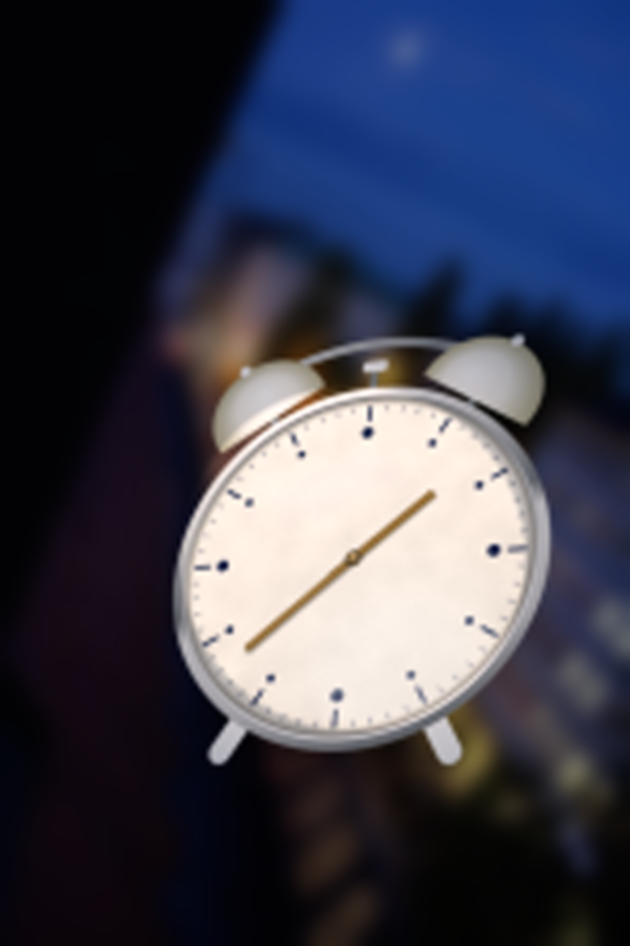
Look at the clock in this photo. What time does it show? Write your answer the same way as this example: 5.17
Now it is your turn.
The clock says 1.38
